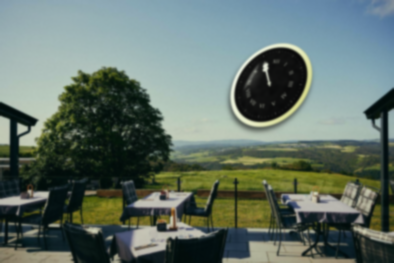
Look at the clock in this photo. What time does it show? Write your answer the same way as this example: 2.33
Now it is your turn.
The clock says 10.55
